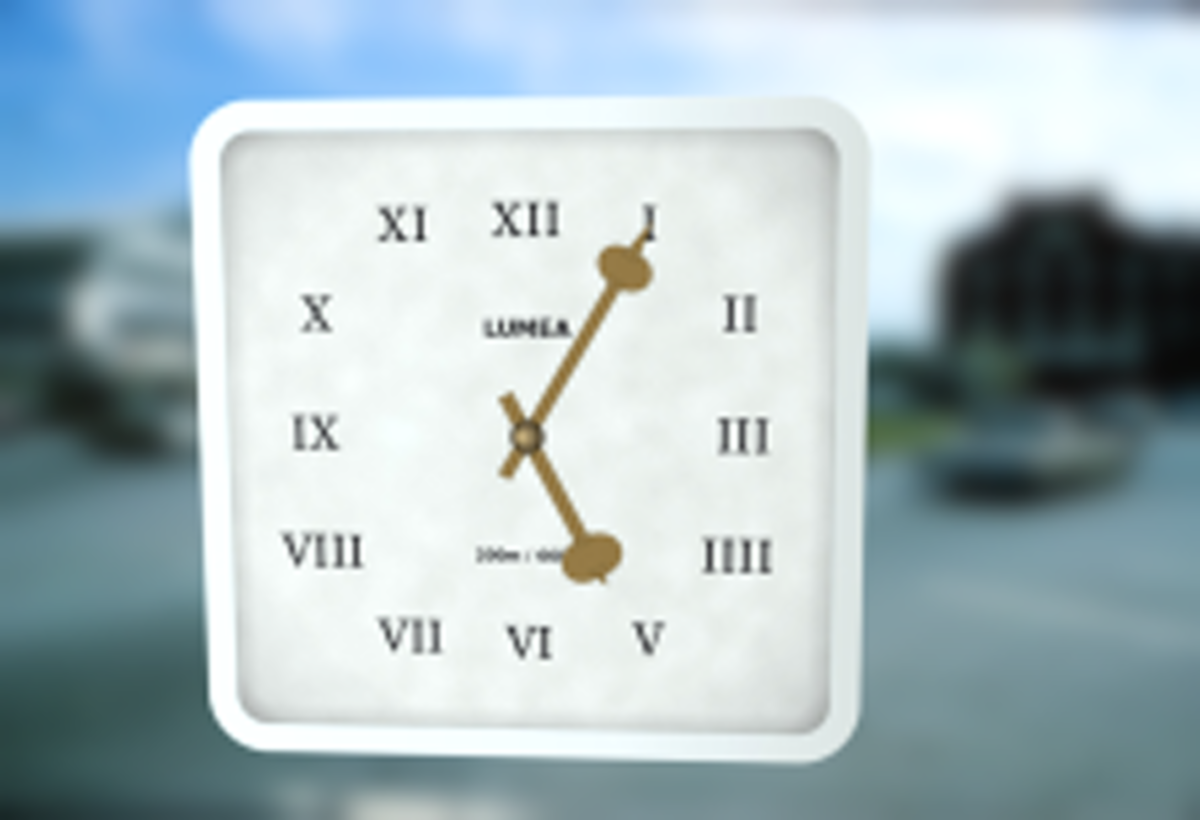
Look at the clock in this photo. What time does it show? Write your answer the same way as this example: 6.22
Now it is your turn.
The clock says 5.05
